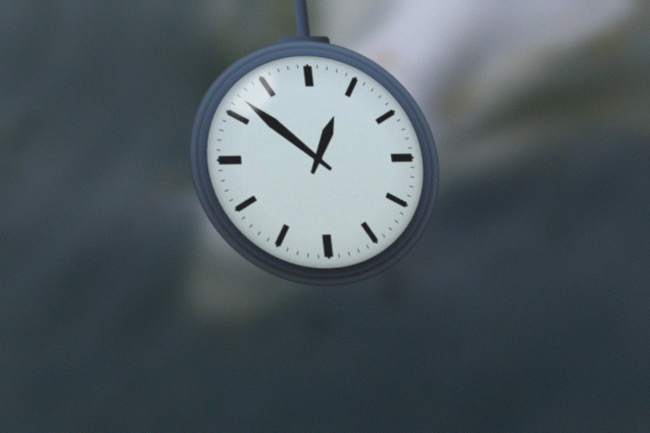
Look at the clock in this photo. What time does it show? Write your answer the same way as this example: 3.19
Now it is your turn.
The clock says 12.52
